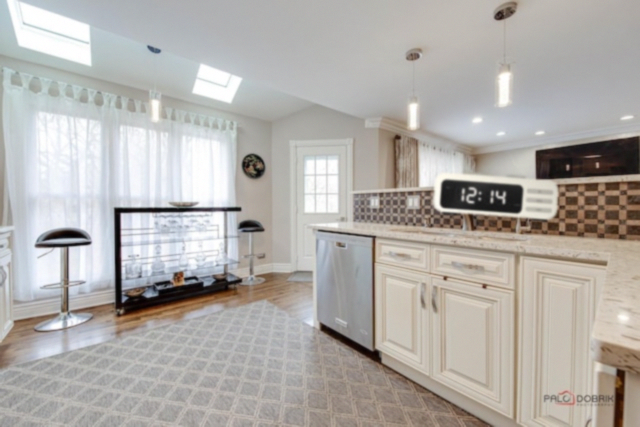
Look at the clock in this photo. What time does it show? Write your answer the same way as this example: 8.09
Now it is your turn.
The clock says 12.14
